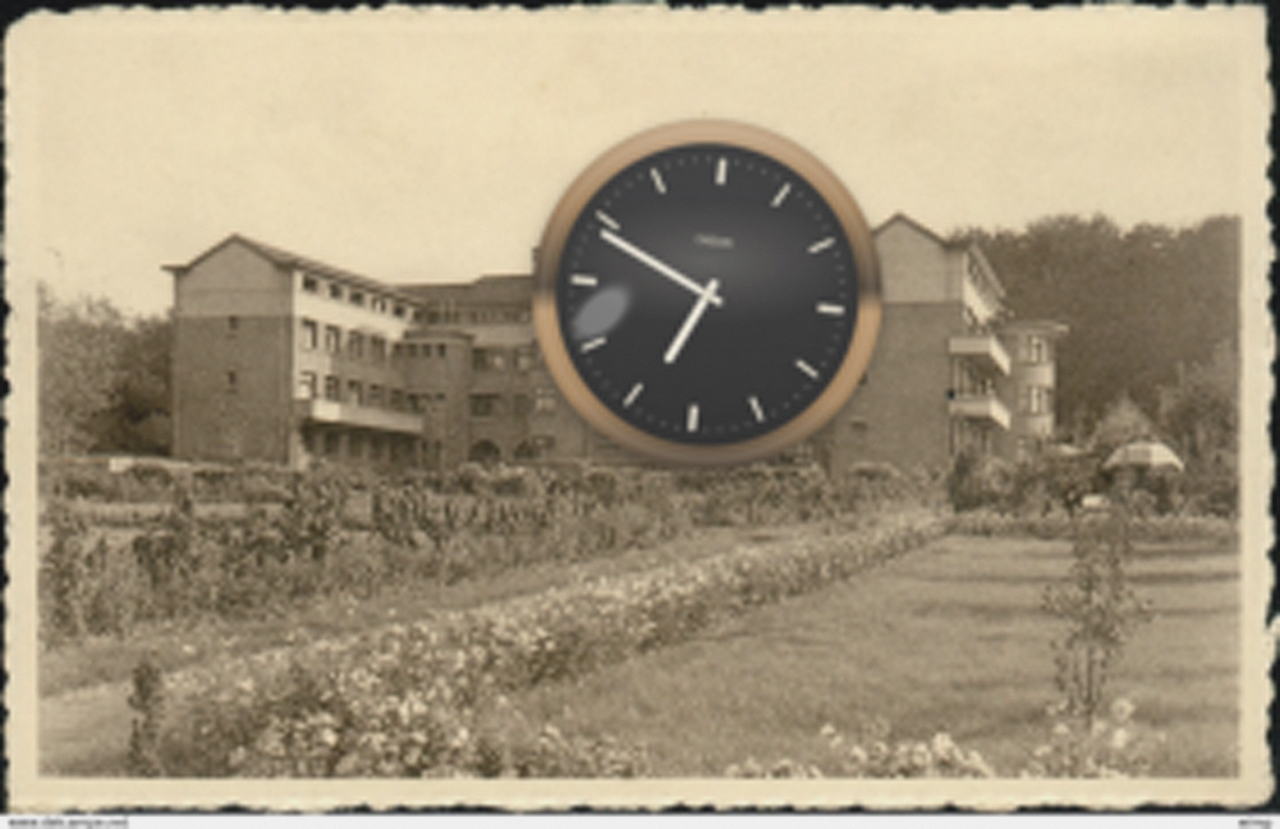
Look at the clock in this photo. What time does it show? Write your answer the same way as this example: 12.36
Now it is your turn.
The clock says 6.49
